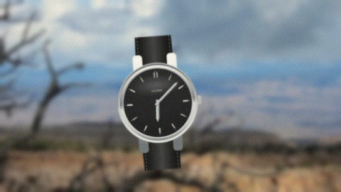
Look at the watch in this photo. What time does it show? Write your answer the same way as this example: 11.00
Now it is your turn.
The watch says 6.08
